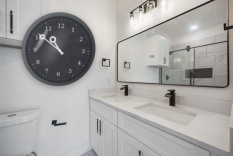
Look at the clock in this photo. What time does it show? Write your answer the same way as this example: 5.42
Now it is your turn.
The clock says 10.51
